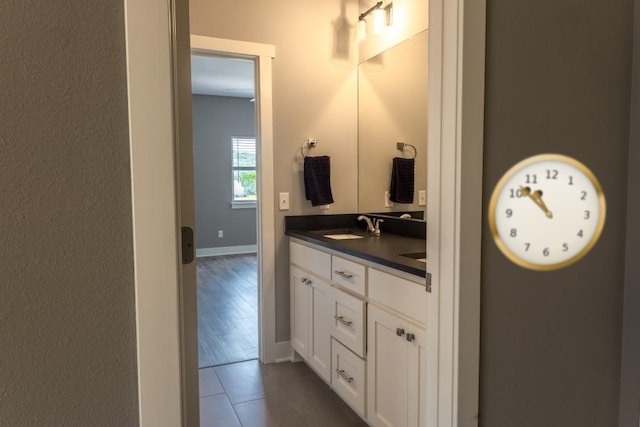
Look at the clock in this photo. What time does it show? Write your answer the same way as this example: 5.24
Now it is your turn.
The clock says 10.52
